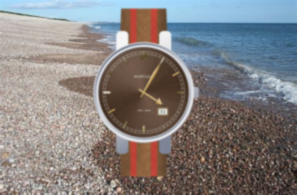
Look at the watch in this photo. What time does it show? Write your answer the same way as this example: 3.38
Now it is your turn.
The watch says 4.05
